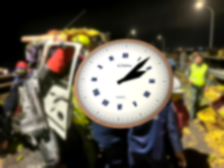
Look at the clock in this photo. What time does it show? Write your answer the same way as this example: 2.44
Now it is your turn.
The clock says 2.07
